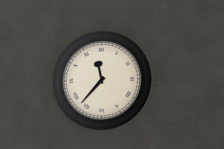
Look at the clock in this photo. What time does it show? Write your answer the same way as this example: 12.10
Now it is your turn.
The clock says 11.37
